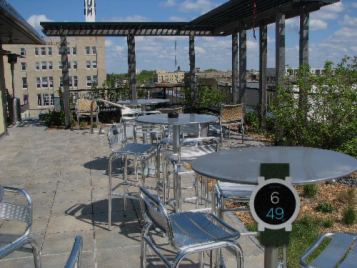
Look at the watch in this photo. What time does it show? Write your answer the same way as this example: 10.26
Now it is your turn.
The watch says 6.49
